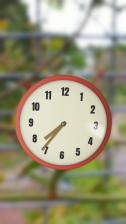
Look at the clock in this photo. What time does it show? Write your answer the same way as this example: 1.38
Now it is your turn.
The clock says 7.36
